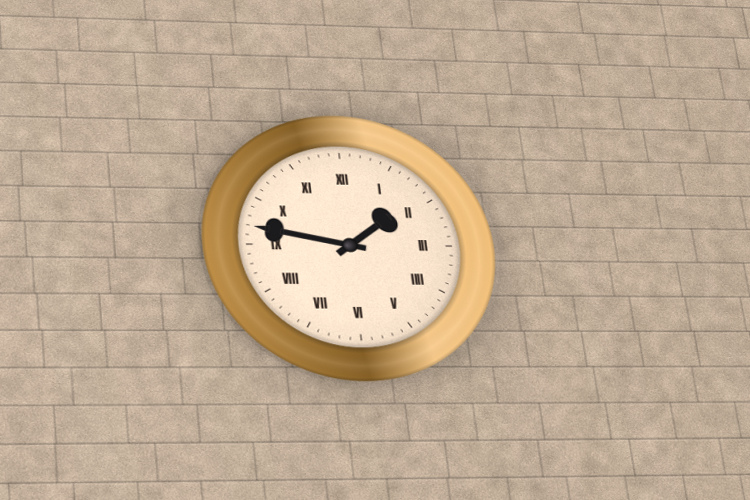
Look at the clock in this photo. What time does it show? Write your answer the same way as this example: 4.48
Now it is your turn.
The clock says 1.47
